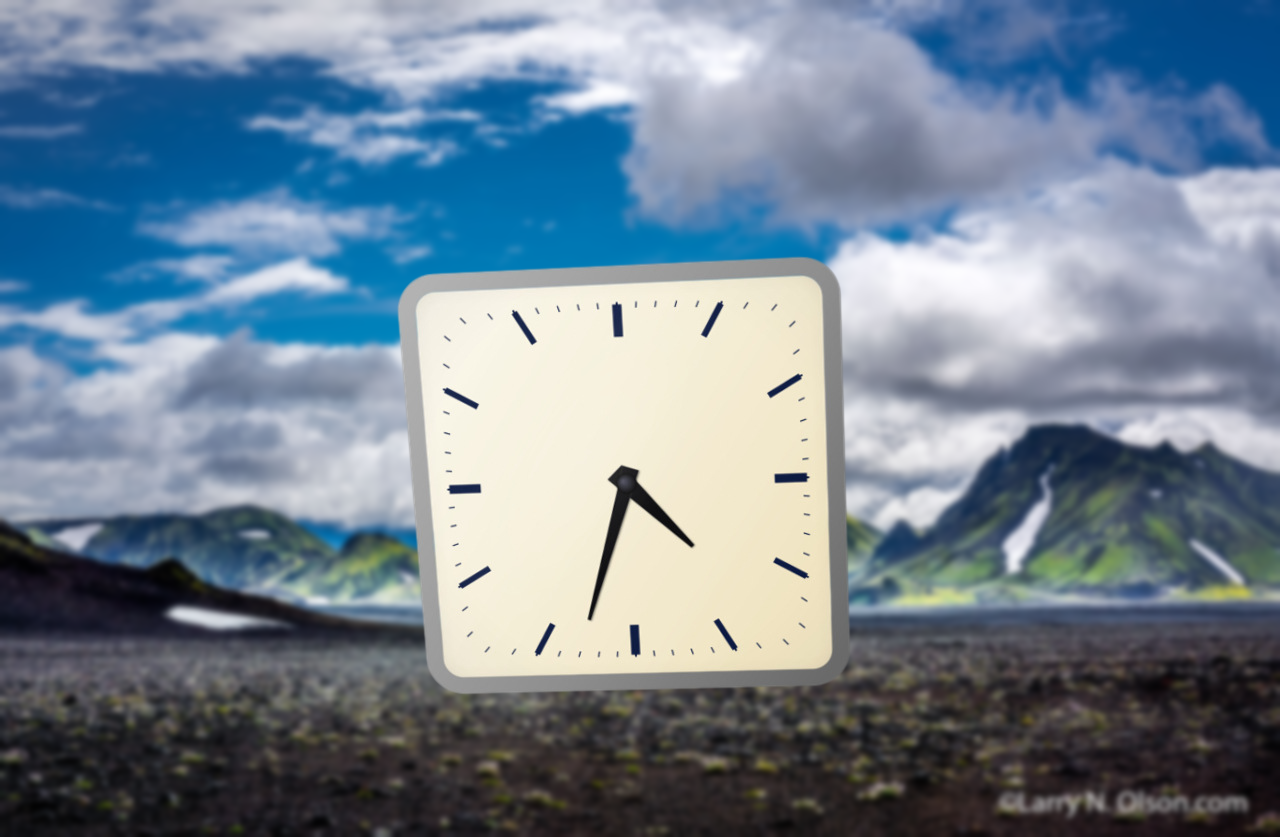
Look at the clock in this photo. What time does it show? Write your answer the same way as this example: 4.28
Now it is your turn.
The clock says 4.33
